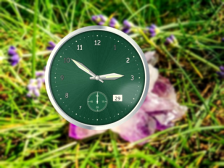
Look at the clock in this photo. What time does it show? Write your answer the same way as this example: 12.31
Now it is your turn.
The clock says 2.51
